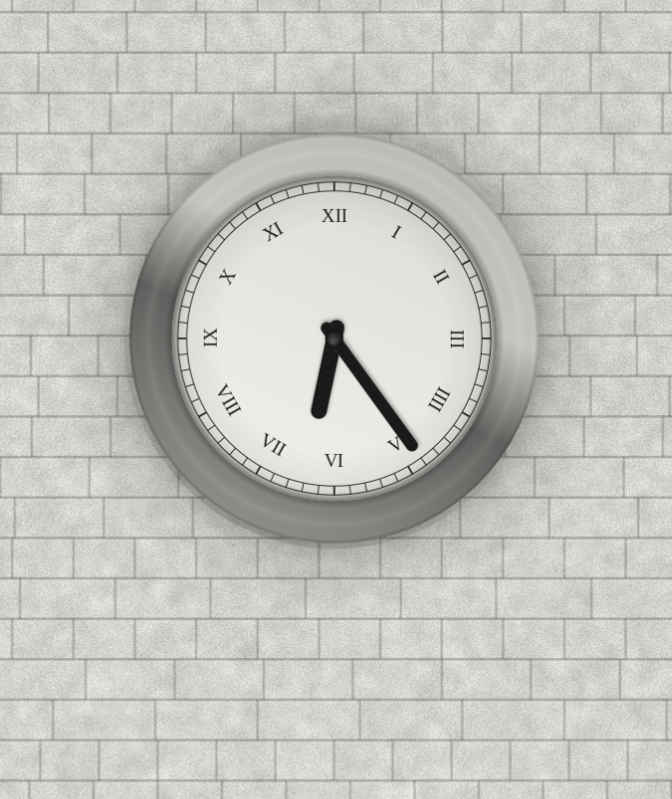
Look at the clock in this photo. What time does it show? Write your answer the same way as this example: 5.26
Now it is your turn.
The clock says 6.24
